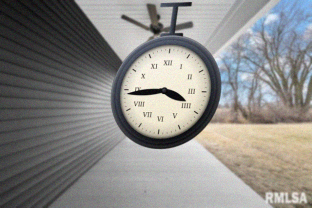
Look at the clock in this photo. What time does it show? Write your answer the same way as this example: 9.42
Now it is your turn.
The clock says 3.44
